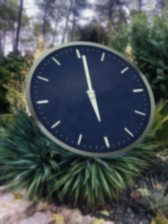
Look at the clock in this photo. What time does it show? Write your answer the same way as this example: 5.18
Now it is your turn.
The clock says 6.01
